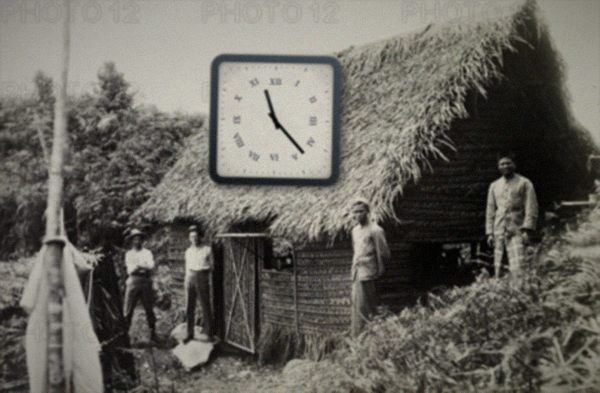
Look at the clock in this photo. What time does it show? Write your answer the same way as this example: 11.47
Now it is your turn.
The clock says 11.23
